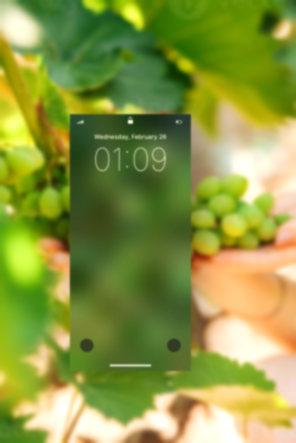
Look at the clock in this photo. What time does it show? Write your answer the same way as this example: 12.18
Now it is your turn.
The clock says 1.09
